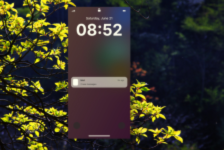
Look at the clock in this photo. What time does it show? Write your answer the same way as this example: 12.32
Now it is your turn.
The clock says 8.52
